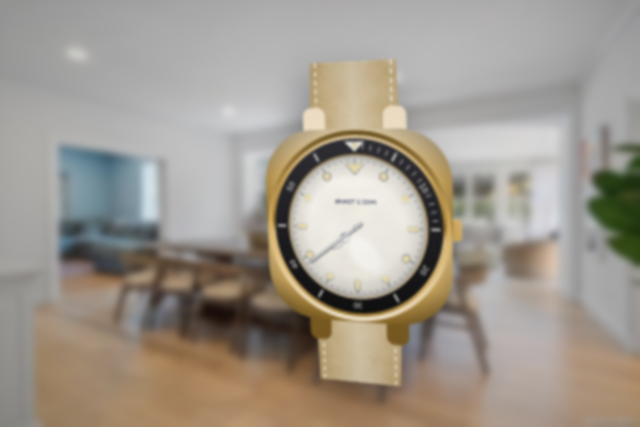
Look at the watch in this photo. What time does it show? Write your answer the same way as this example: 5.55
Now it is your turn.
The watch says 7.39
